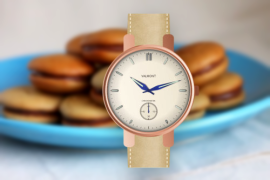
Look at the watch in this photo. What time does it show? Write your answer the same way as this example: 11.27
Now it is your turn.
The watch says 10.12
